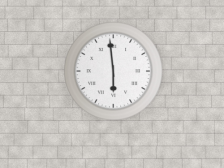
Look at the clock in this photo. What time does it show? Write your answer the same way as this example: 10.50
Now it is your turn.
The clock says 5.59
